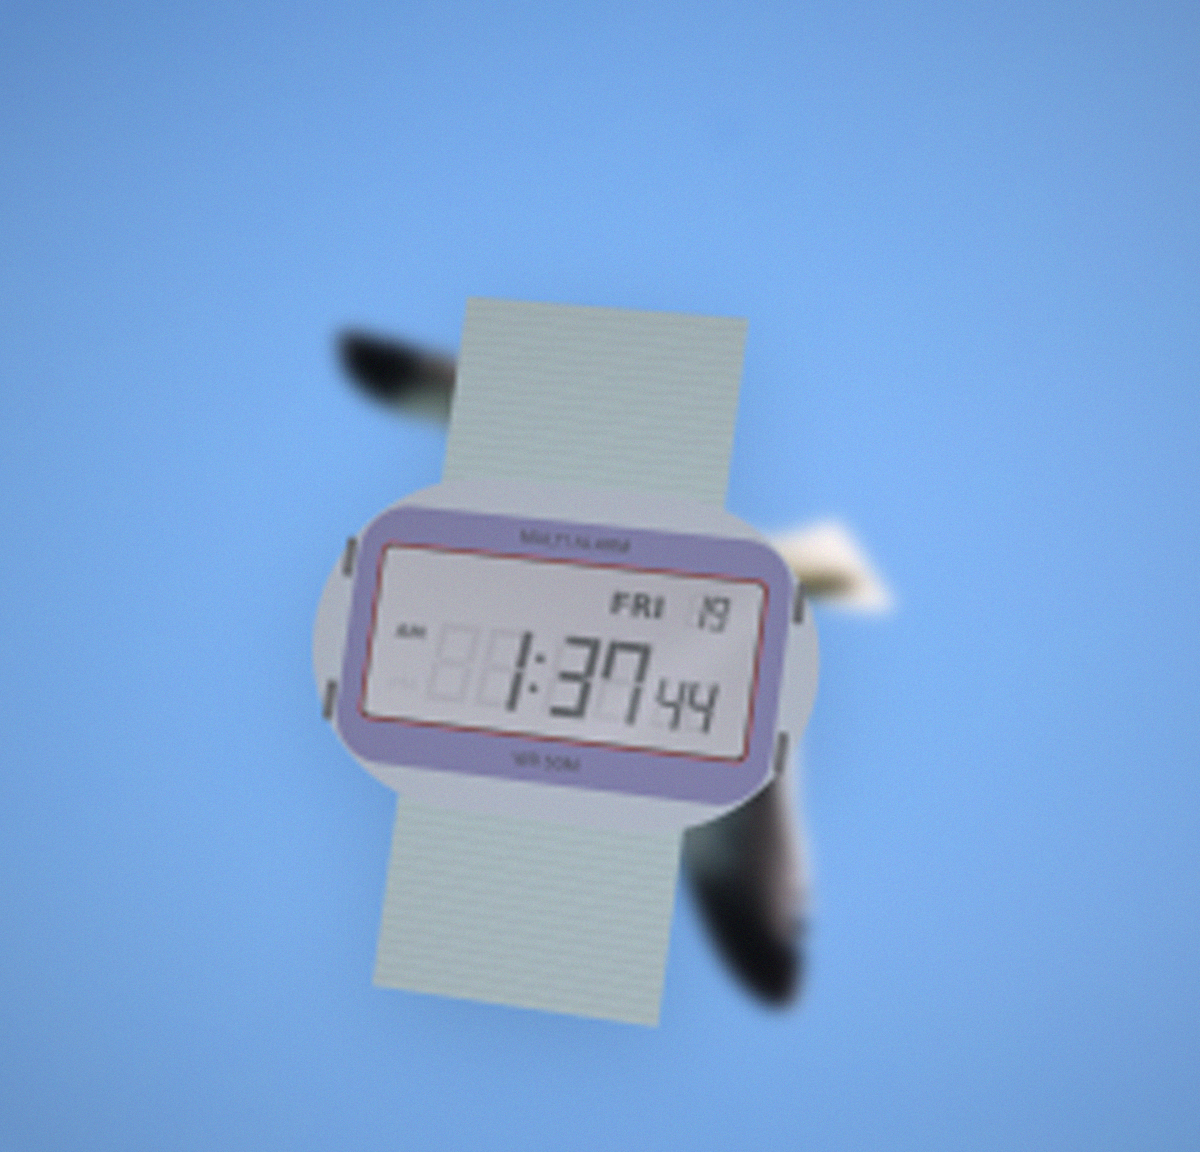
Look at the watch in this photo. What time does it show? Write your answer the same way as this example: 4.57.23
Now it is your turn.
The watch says 1.37.44
